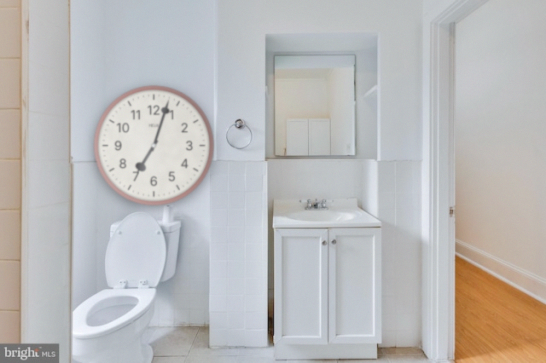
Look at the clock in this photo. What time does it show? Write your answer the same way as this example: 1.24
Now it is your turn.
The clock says 7.03
